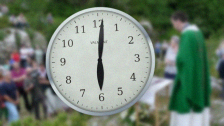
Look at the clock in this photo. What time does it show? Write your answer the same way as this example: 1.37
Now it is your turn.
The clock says 6.01
